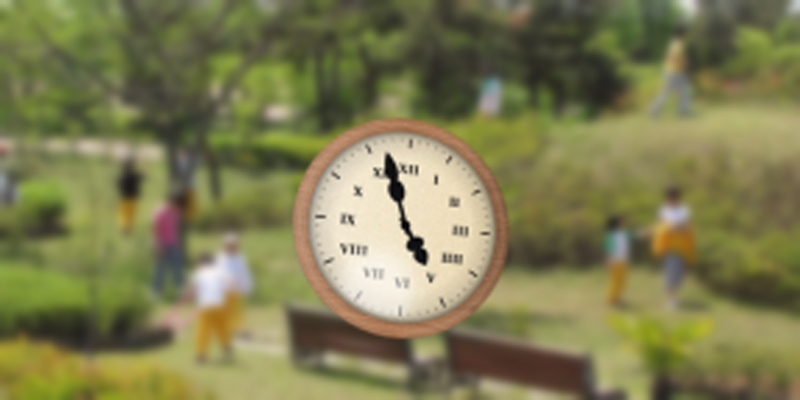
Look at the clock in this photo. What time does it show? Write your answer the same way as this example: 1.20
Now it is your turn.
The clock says 4.57
